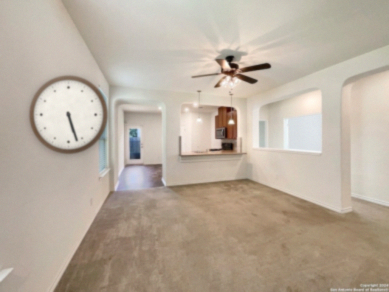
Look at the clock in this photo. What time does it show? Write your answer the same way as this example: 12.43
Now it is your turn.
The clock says 5.27
